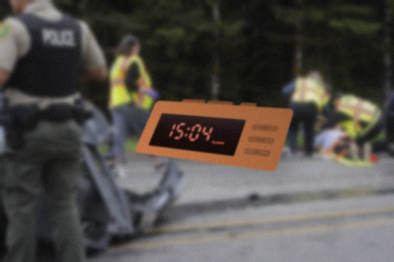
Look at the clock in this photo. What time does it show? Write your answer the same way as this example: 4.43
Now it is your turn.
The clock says 15.04
